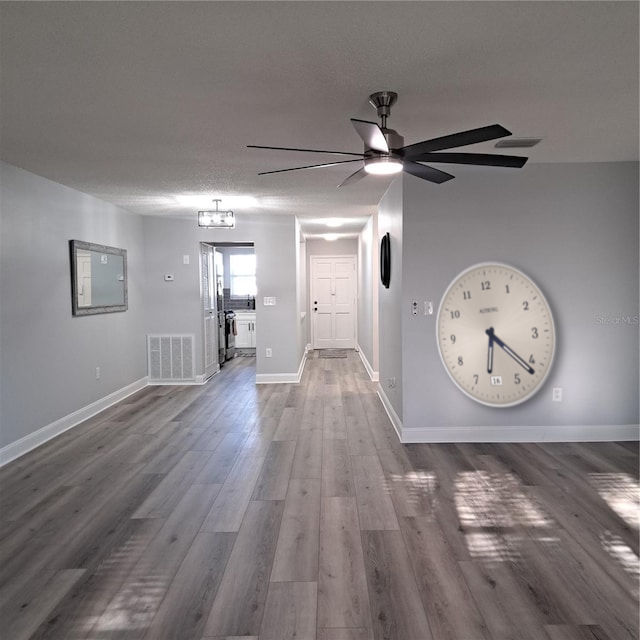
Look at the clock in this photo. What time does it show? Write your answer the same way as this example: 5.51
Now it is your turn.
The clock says 6.22
